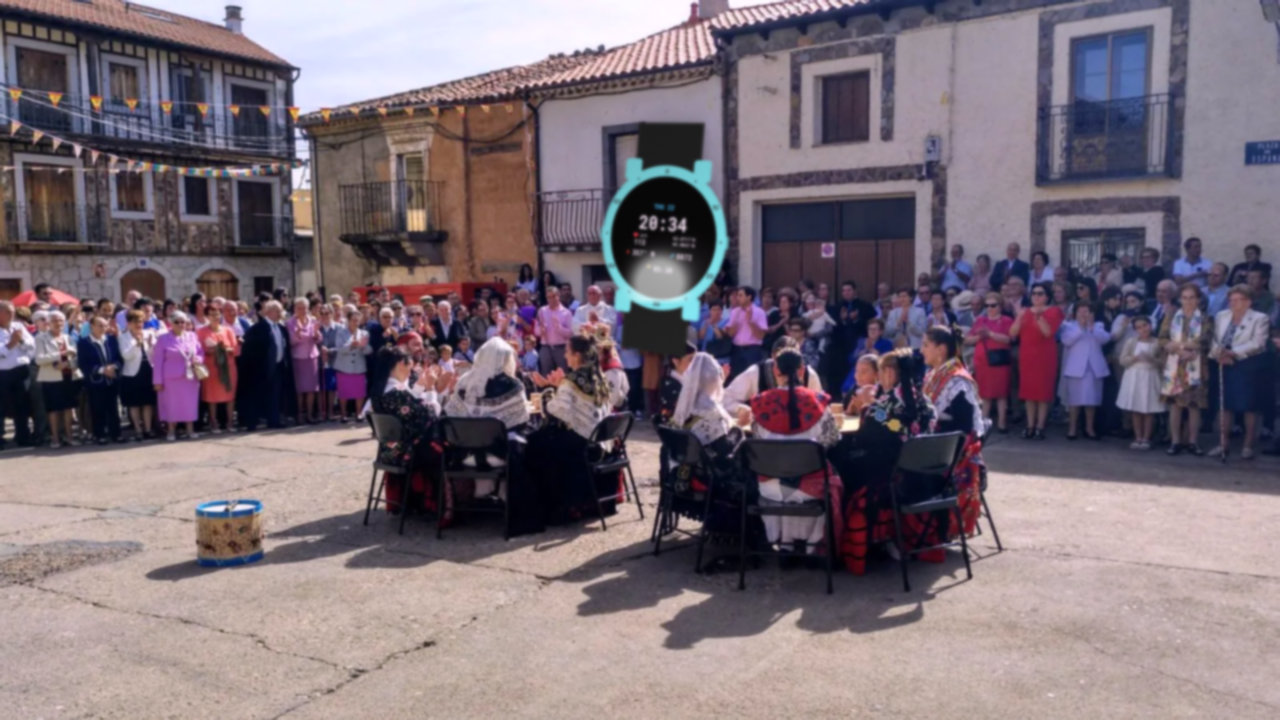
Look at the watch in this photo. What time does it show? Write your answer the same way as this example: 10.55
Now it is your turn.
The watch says 20.34
